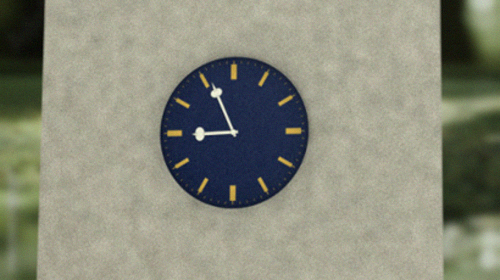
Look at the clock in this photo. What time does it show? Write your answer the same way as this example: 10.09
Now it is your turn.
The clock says 8.56
